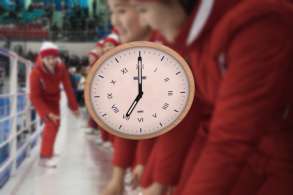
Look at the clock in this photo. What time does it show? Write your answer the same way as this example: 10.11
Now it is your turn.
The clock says 7.00
